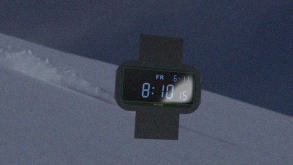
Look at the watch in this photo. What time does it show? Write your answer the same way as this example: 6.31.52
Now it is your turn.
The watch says 8.10.15
